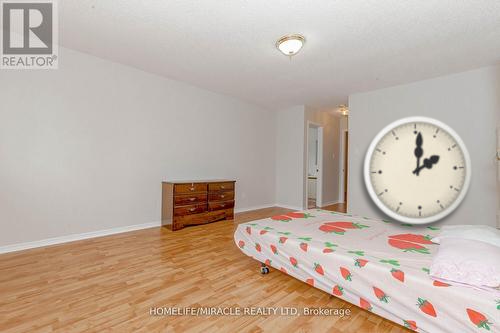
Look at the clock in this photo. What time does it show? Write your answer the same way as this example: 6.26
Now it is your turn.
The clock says 2.01
